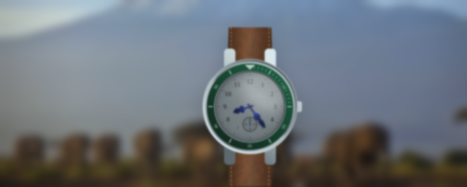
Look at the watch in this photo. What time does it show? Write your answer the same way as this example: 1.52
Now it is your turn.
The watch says 8.24
